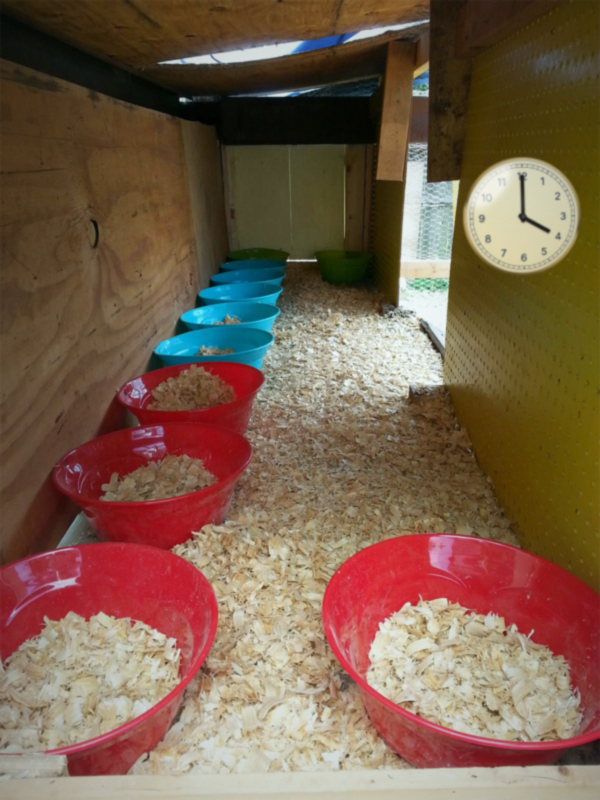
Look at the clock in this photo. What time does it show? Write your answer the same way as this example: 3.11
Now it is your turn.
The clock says 4.00
